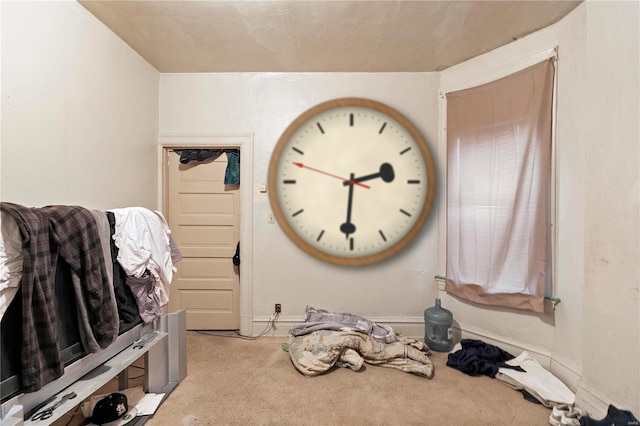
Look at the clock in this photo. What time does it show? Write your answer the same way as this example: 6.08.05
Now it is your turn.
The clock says 2.30.48
